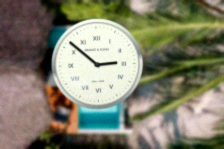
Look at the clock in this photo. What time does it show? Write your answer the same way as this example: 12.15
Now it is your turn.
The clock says 2.52
